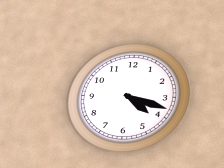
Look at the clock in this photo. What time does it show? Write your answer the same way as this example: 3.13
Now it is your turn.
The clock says 4.18
